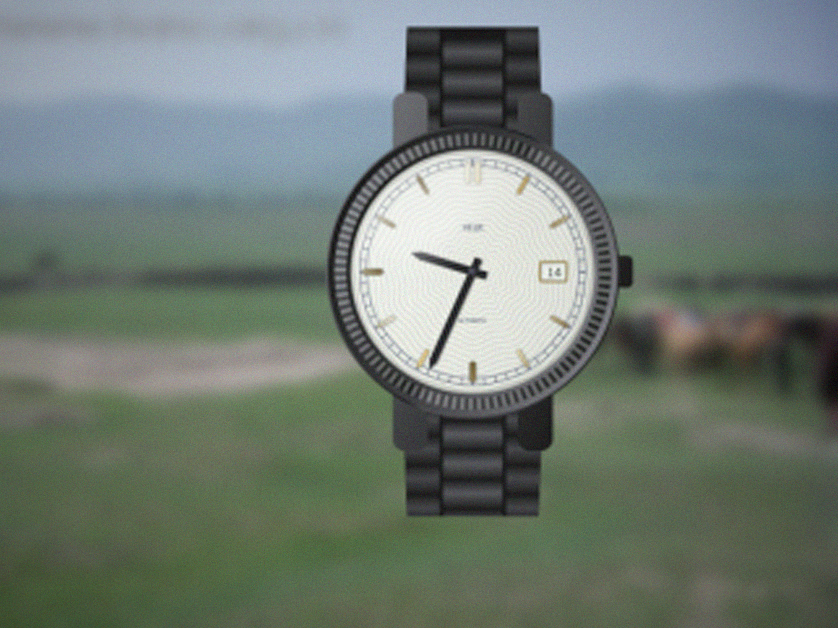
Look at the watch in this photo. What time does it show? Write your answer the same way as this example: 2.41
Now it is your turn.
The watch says 9.34
